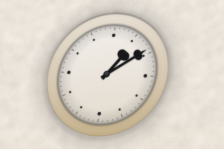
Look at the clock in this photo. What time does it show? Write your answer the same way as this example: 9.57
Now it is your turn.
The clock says 1.09
